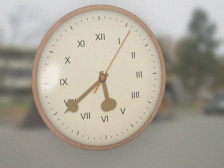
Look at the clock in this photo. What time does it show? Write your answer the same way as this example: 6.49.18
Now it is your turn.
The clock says 5.39.06
